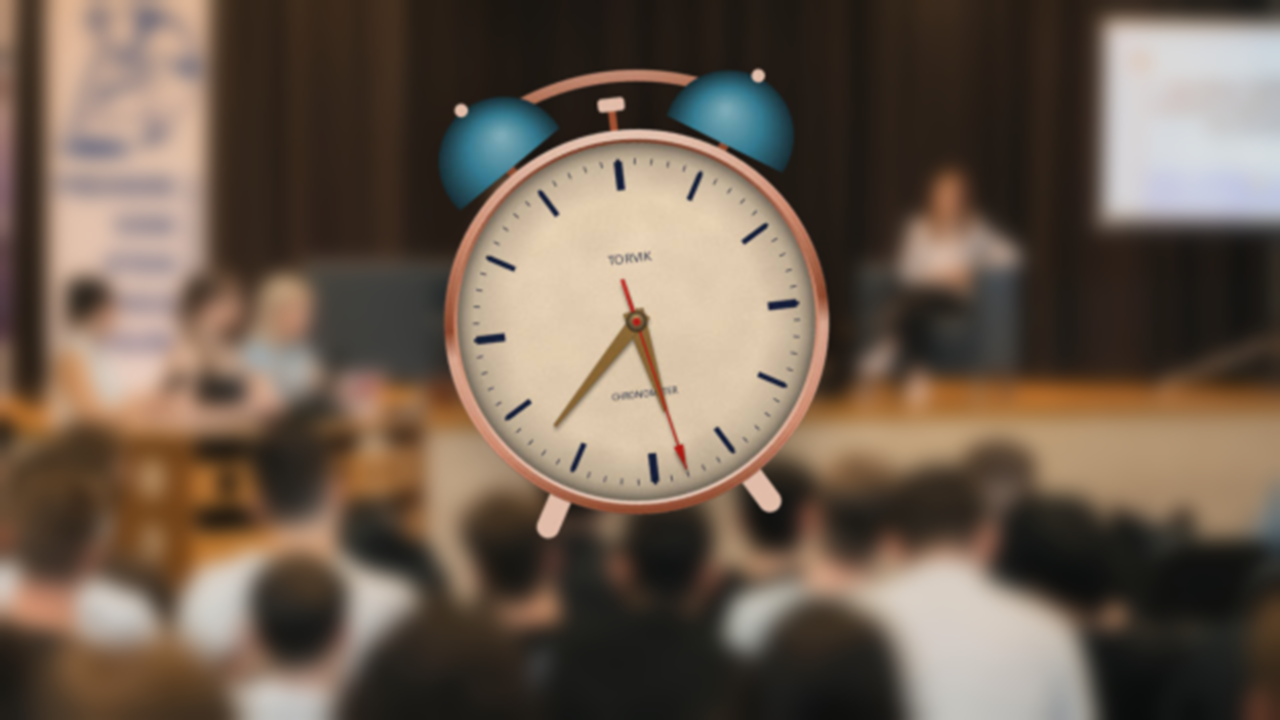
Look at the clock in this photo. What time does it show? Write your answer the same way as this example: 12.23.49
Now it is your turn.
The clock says 5.37.28
